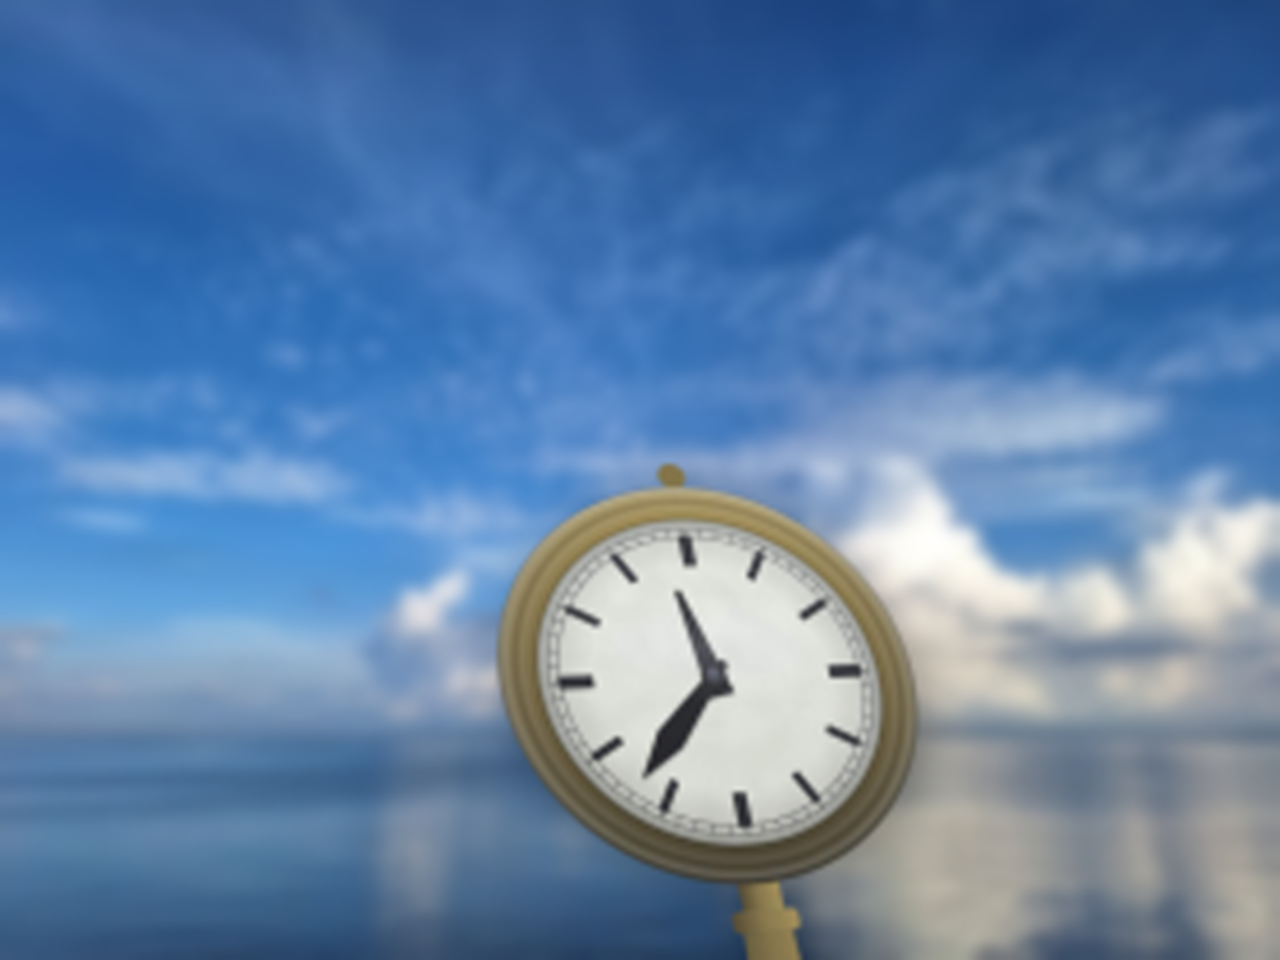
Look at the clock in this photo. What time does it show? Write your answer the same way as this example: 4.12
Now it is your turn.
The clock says 11.37
